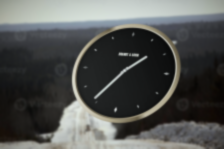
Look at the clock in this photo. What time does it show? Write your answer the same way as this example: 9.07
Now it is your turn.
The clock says 1.36
